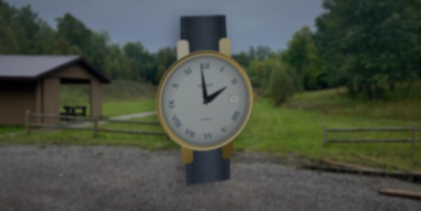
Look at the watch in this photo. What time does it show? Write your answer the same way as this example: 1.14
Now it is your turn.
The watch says 1.59
